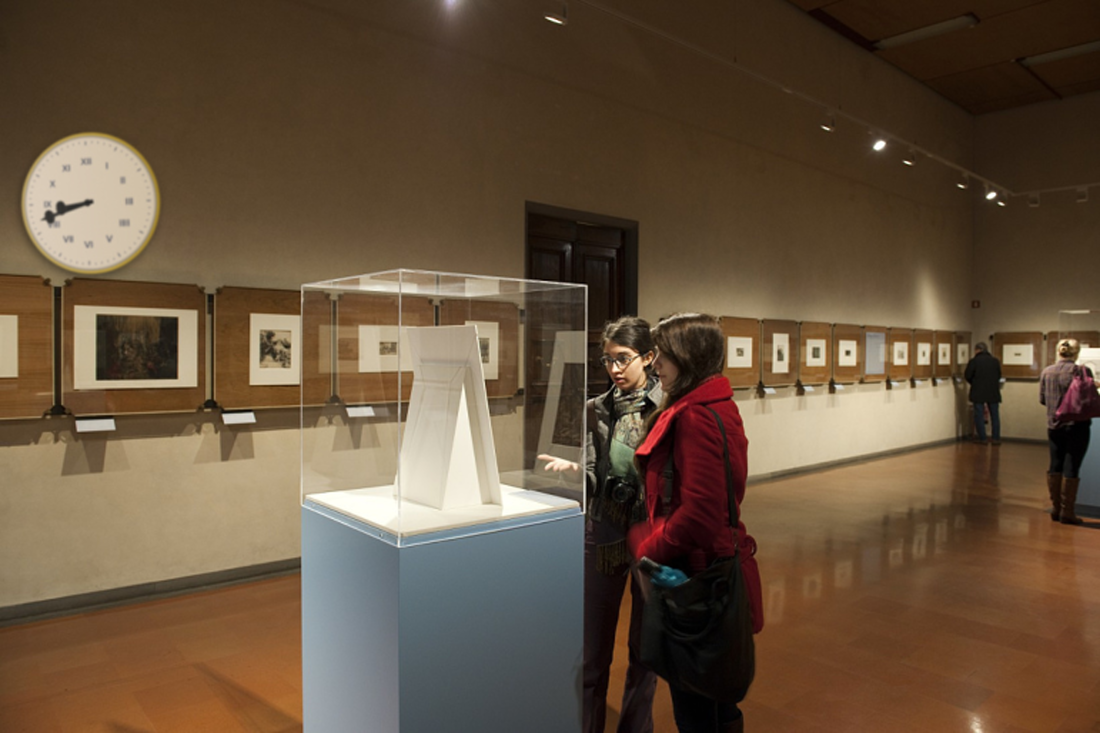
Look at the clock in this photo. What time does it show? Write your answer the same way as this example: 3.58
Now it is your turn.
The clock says 8.42
